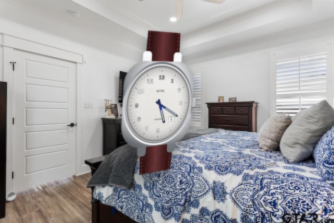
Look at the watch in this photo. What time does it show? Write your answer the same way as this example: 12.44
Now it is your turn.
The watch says 5.20
